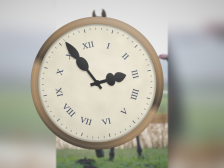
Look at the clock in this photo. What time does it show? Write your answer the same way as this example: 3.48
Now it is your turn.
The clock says 2.56
